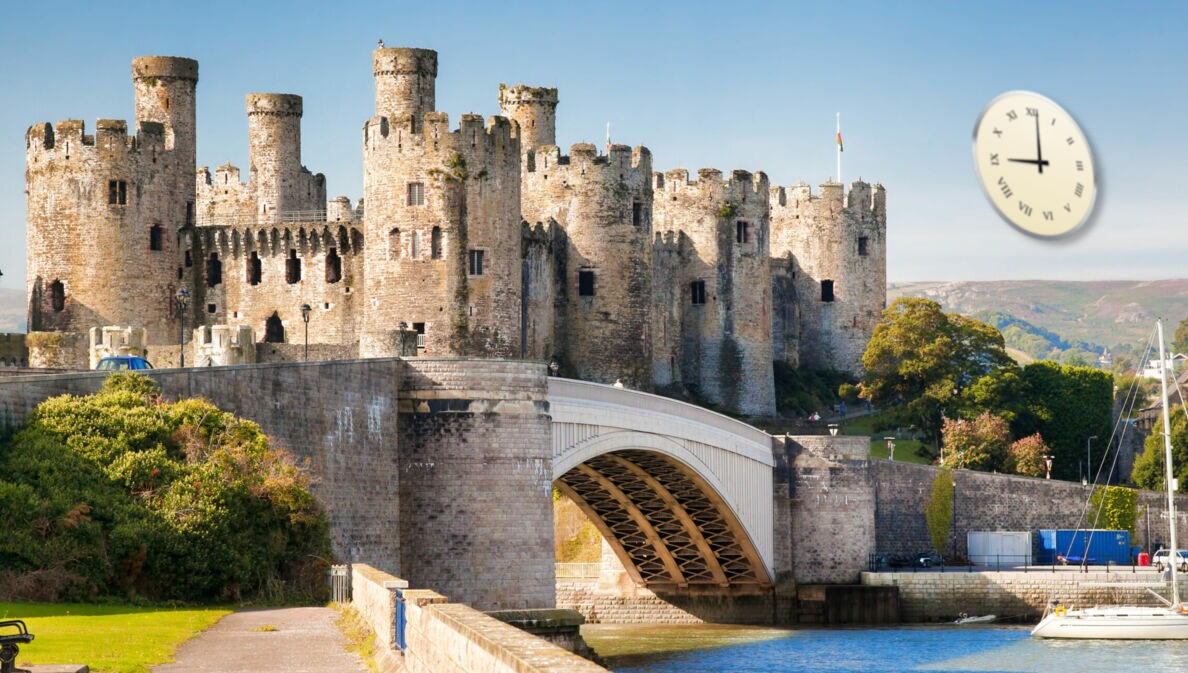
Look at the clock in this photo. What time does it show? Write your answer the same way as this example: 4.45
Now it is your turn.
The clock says 9.01
